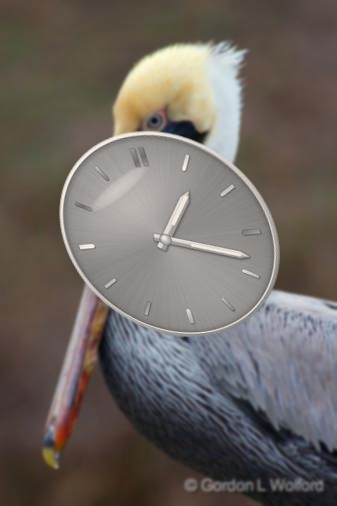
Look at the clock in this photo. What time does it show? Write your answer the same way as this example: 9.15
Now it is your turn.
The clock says 1.18
